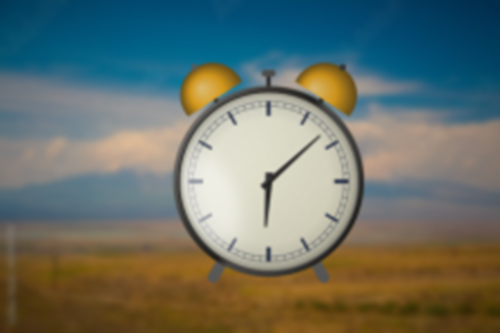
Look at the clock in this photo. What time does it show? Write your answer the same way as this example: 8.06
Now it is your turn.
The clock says 6.08
